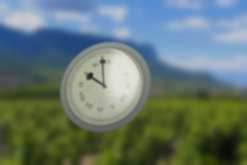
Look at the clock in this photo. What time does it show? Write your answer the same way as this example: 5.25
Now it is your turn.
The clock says 9.58
